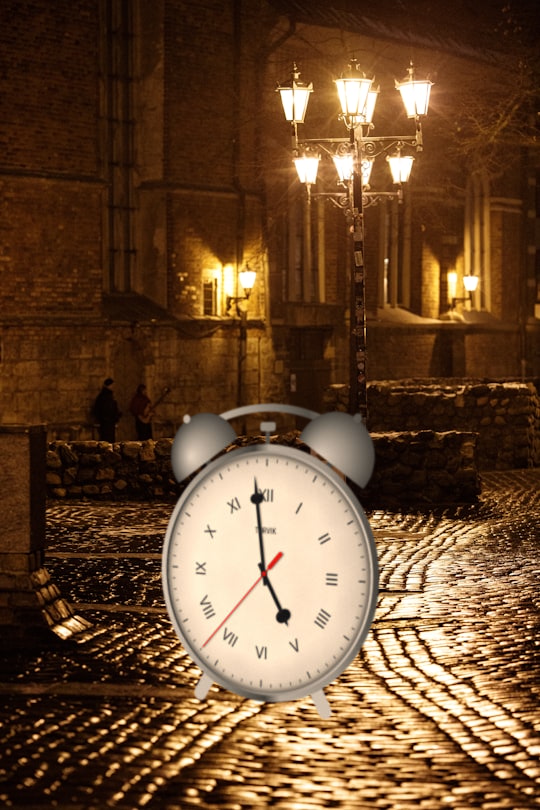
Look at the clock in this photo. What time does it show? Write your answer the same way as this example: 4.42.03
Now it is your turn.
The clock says 4.58.37
